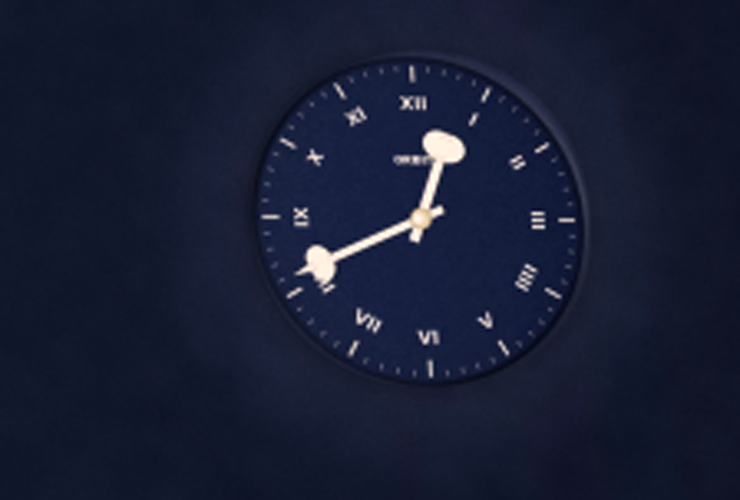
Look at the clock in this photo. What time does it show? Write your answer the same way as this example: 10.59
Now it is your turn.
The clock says 12.41
